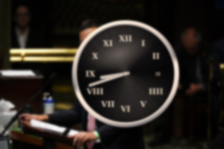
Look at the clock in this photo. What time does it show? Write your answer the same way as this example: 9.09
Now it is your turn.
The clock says 8.42
